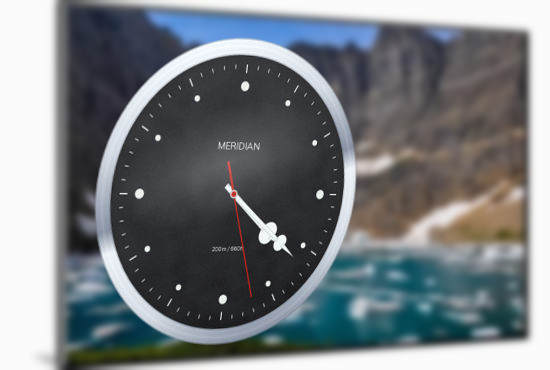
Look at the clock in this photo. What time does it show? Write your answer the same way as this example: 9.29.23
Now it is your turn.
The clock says 4.21.27
